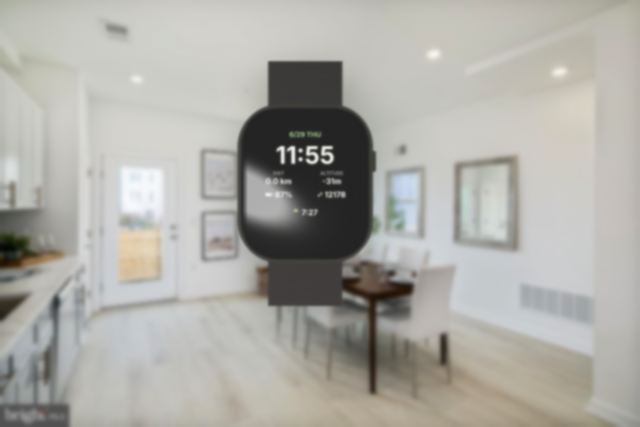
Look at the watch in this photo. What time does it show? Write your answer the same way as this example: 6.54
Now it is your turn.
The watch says 11.55
